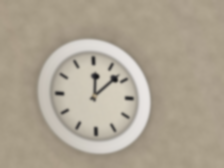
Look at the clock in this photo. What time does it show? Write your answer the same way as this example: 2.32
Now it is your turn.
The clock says 12.08
